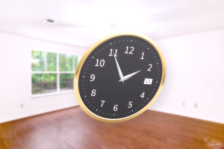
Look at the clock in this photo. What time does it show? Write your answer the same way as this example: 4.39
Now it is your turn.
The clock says 1.55
